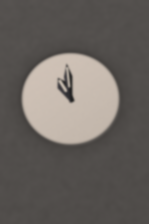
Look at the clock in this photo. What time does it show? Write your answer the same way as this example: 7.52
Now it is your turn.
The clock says 10.59
